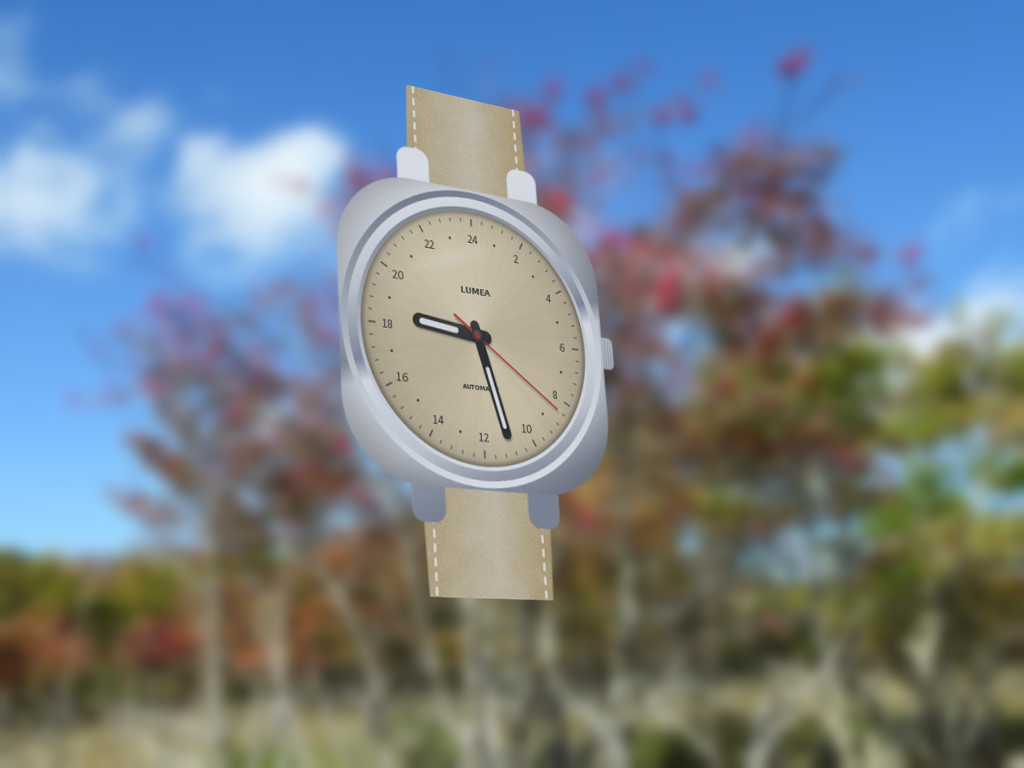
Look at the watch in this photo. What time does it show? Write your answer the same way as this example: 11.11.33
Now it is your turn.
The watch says 18.27.21
